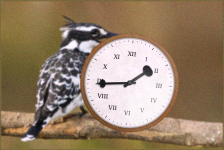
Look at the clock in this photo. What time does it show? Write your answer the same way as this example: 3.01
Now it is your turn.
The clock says 1.44
